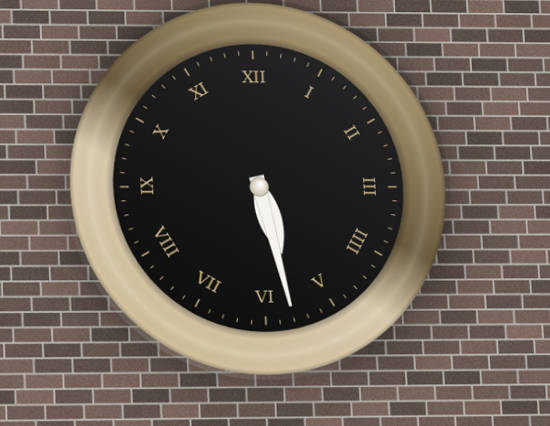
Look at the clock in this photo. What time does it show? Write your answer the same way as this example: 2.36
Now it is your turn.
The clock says 5.28
